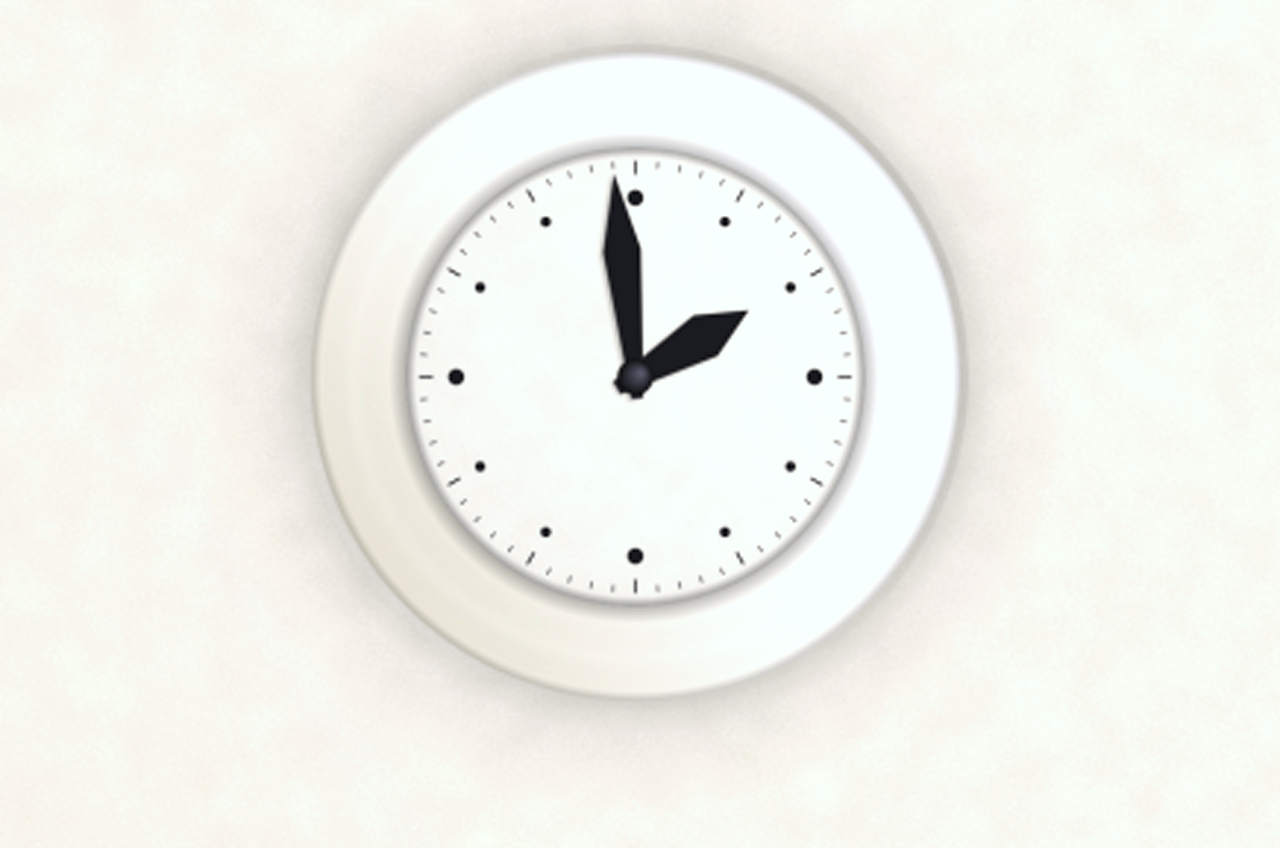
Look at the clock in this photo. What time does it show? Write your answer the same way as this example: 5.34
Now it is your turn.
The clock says 1.59
